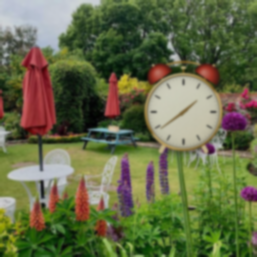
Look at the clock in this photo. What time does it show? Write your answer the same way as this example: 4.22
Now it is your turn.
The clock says 1.39
